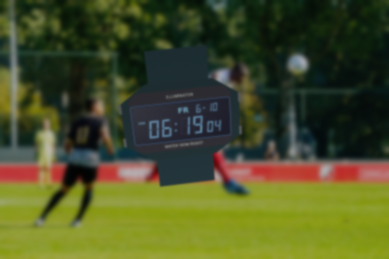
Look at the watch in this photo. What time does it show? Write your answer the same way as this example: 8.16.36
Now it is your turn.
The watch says 6.19.04
